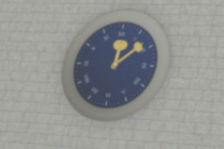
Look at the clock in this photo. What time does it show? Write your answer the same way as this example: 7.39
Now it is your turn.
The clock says 12.08
